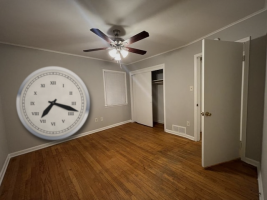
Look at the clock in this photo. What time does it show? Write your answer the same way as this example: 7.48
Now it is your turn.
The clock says 7.18
